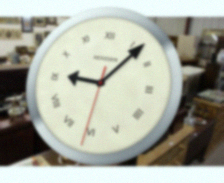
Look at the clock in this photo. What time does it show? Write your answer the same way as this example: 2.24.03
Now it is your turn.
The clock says 9.06.31
